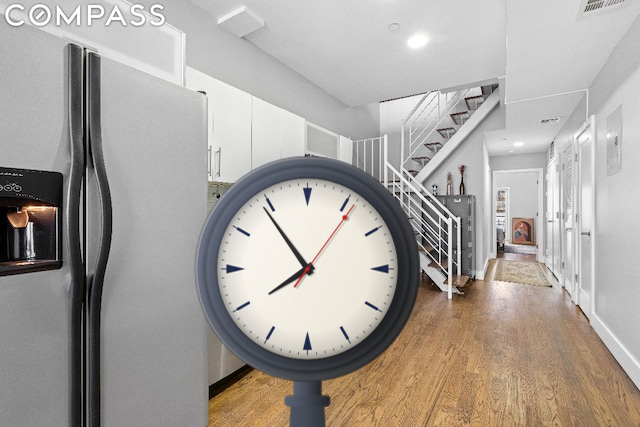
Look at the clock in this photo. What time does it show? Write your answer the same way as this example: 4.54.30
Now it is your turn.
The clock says 7.54.06
